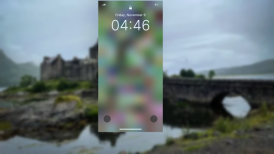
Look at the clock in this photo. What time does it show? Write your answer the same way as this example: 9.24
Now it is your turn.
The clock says 4.46
